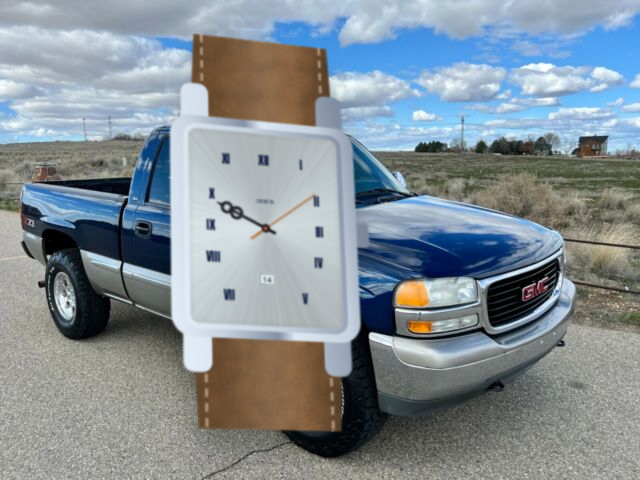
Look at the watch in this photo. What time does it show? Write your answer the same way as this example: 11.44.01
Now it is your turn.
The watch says 9.49.09
